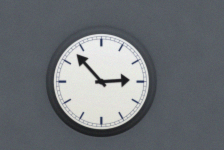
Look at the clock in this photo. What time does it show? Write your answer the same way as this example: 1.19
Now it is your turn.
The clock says 2.53
